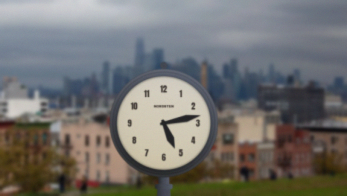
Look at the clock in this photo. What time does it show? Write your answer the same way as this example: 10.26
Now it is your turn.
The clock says 5.13
